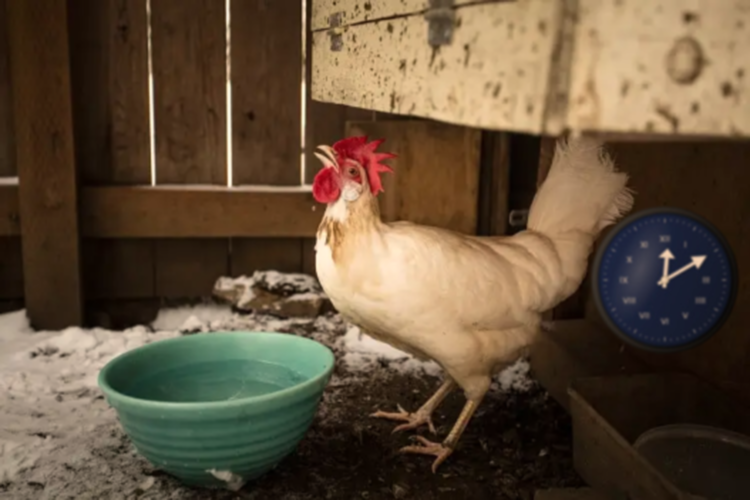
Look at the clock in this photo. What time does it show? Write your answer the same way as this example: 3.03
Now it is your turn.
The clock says 12.10
